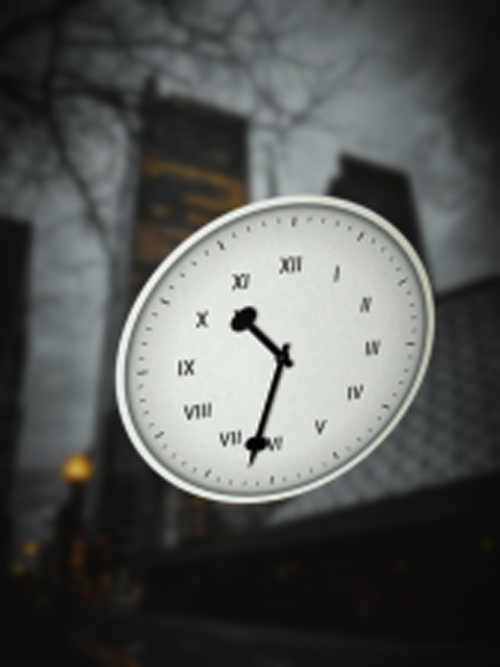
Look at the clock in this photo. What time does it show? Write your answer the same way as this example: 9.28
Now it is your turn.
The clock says 10.32
